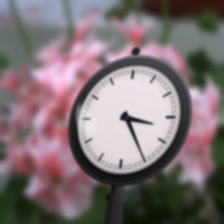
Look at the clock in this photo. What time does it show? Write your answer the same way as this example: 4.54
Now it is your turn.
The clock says 3.25
